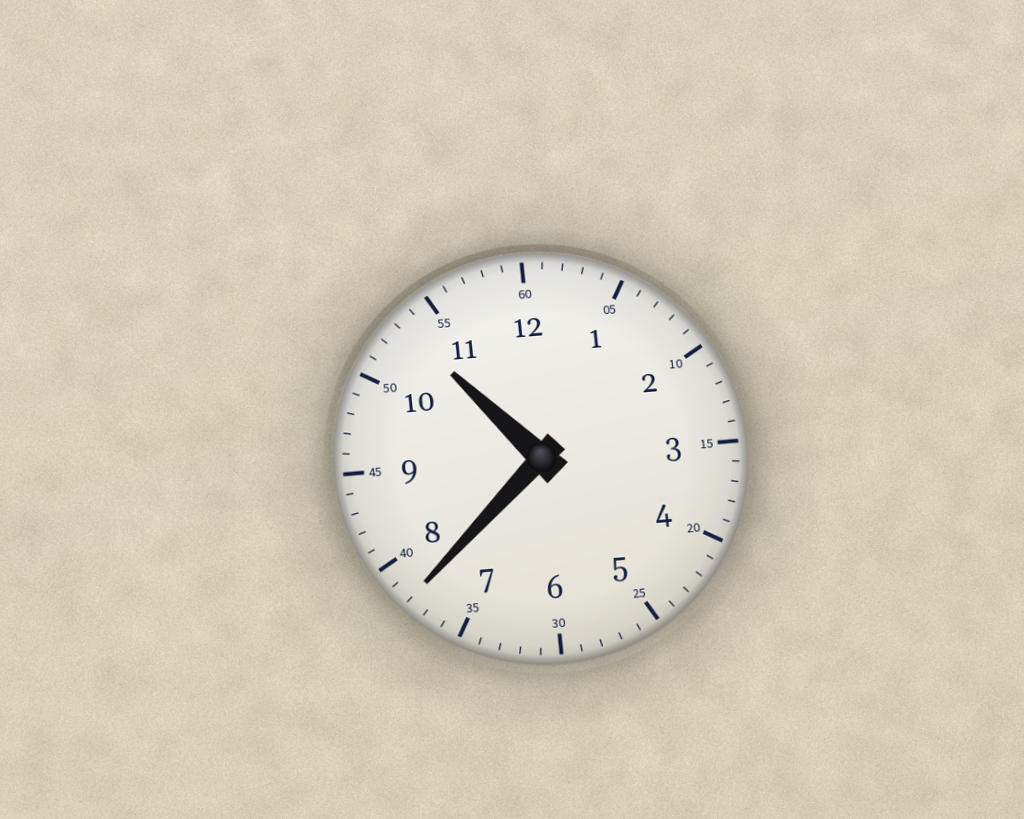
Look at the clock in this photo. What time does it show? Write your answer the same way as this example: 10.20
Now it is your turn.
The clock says 10.38
